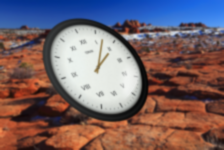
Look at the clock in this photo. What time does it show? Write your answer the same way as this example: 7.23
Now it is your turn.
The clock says 2.07
